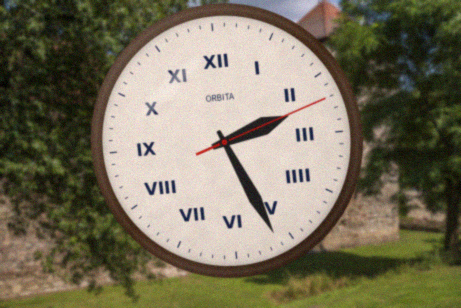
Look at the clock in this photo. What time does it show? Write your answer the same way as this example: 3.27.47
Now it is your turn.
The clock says 2.26.12
